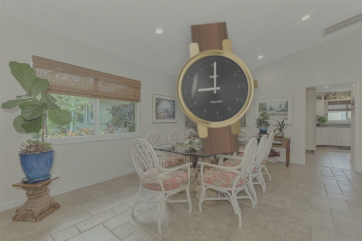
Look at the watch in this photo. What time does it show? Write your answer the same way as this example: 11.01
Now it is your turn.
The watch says 9.01
